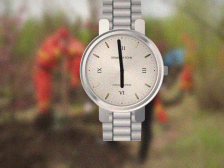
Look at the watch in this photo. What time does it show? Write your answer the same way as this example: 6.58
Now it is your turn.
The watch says 5.59
